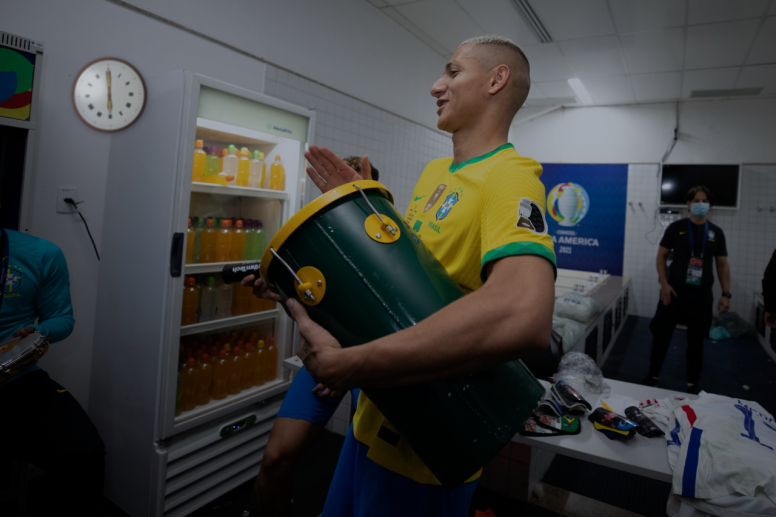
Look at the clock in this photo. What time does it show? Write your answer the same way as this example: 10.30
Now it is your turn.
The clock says 6.00
